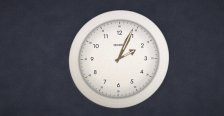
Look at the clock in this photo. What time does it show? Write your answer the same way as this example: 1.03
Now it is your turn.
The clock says 2.04
